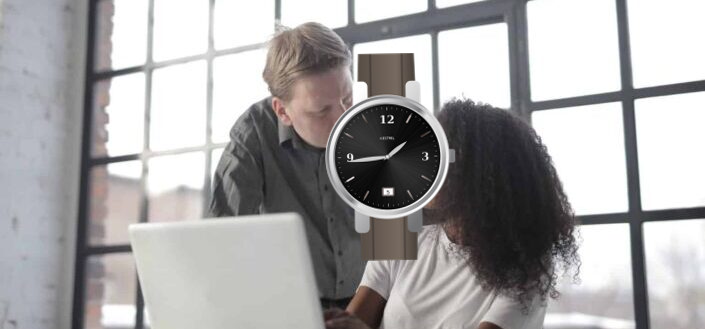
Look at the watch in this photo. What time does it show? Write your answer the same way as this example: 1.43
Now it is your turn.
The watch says 1.44
